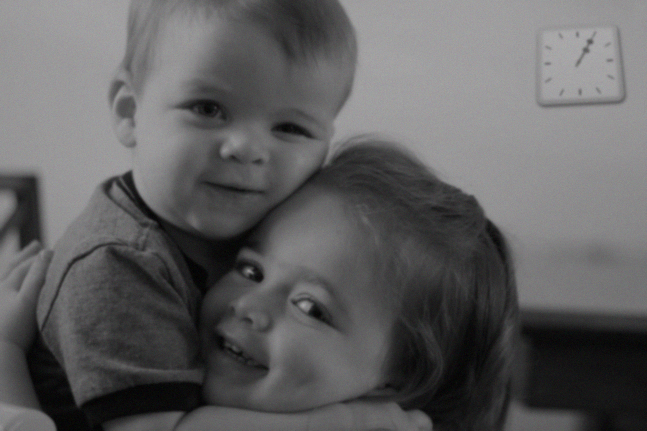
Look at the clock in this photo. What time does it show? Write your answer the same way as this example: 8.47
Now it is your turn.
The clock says 1.05
